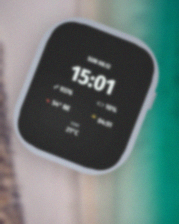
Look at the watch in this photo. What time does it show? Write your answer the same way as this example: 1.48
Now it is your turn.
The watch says 15.01
